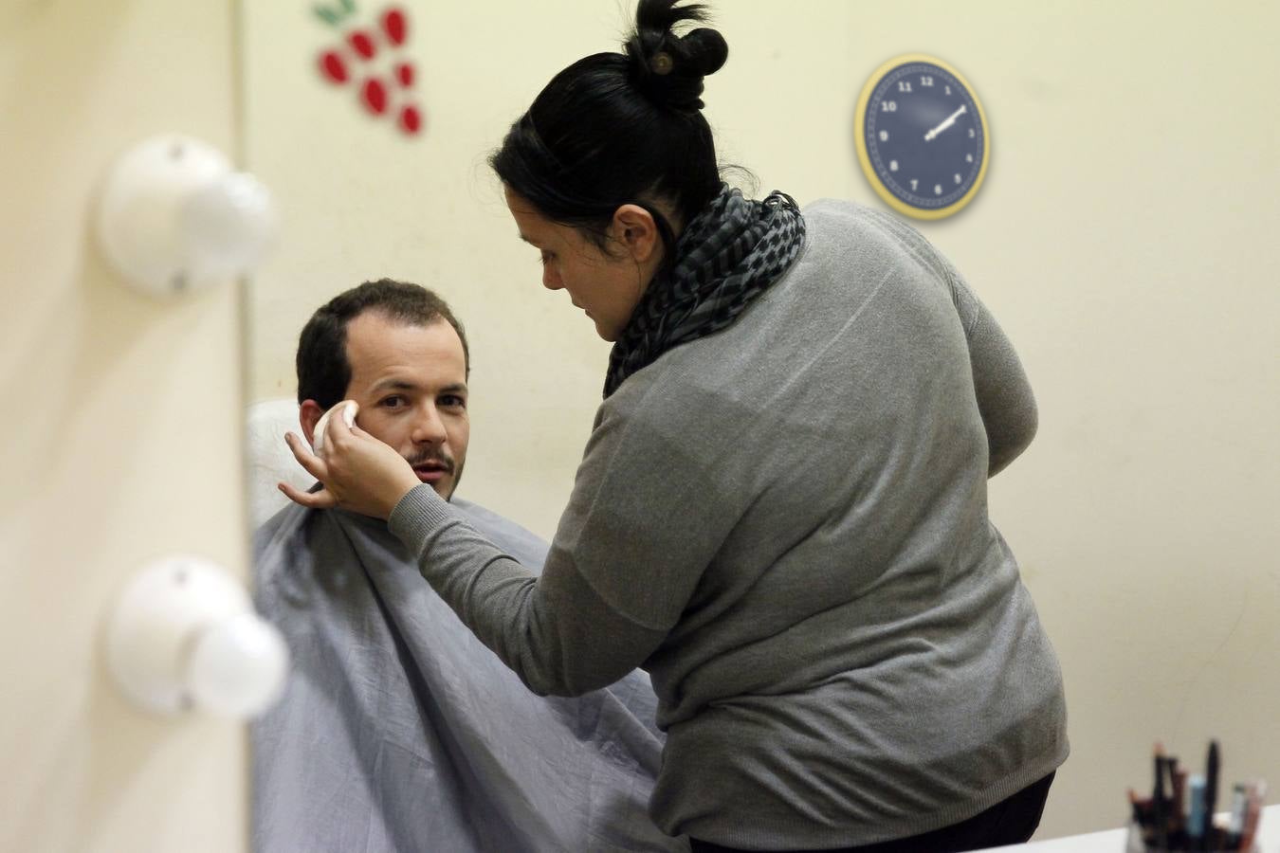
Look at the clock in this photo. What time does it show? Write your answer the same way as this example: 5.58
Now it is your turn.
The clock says 2.10
